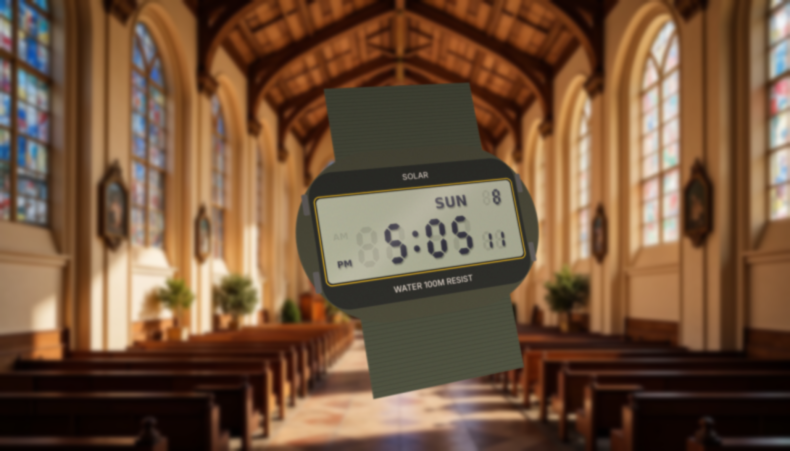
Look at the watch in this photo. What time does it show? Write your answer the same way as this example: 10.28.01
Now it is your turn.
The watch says 5.05.11
